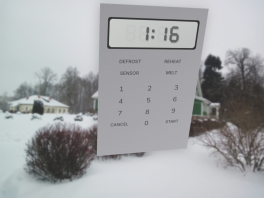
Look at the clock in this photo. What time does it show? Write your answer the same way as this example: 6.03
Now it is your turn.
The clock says 1.16
